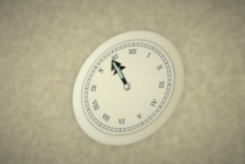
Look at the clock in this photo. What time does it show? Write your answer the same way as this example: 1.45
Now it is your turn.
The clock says 10.54
